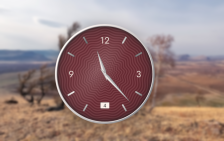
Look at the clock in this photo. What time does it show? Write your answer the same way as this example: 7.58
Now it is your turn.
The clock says 11.23
